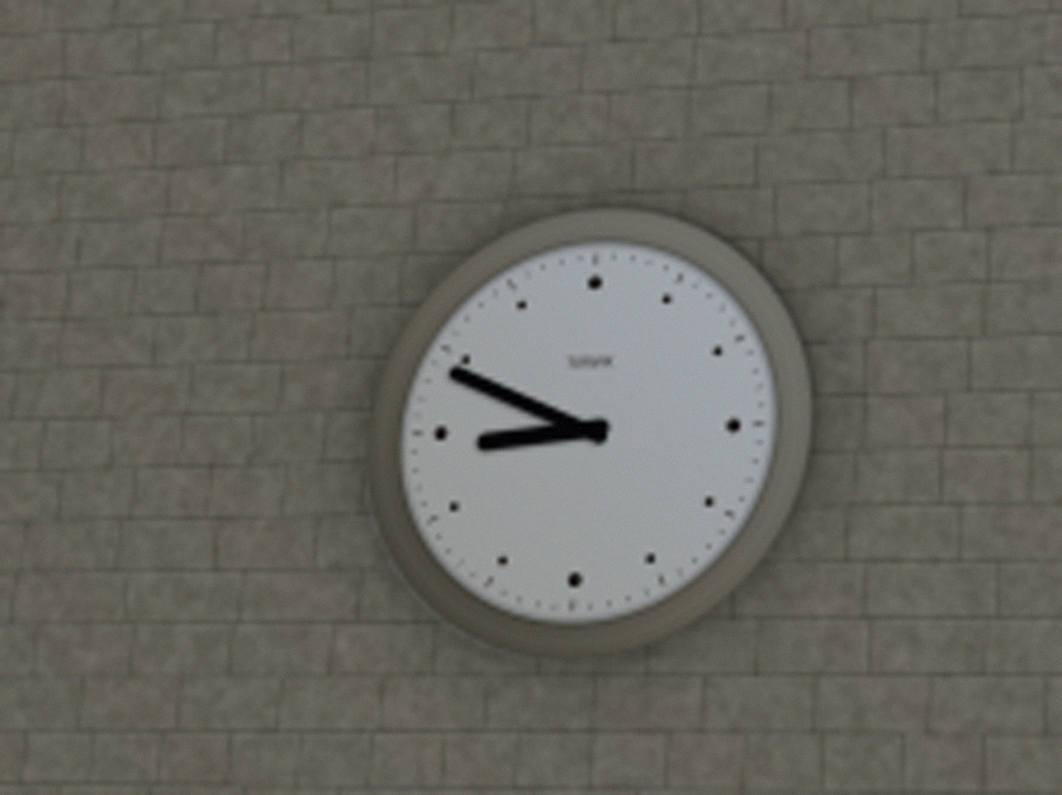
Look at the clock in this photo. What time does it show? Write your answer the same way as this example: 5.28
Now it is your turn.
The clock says 8.49
